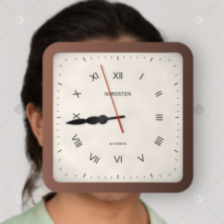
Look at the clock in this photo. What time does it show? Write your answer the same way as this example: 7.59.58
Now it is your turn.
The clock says 8.43.57
